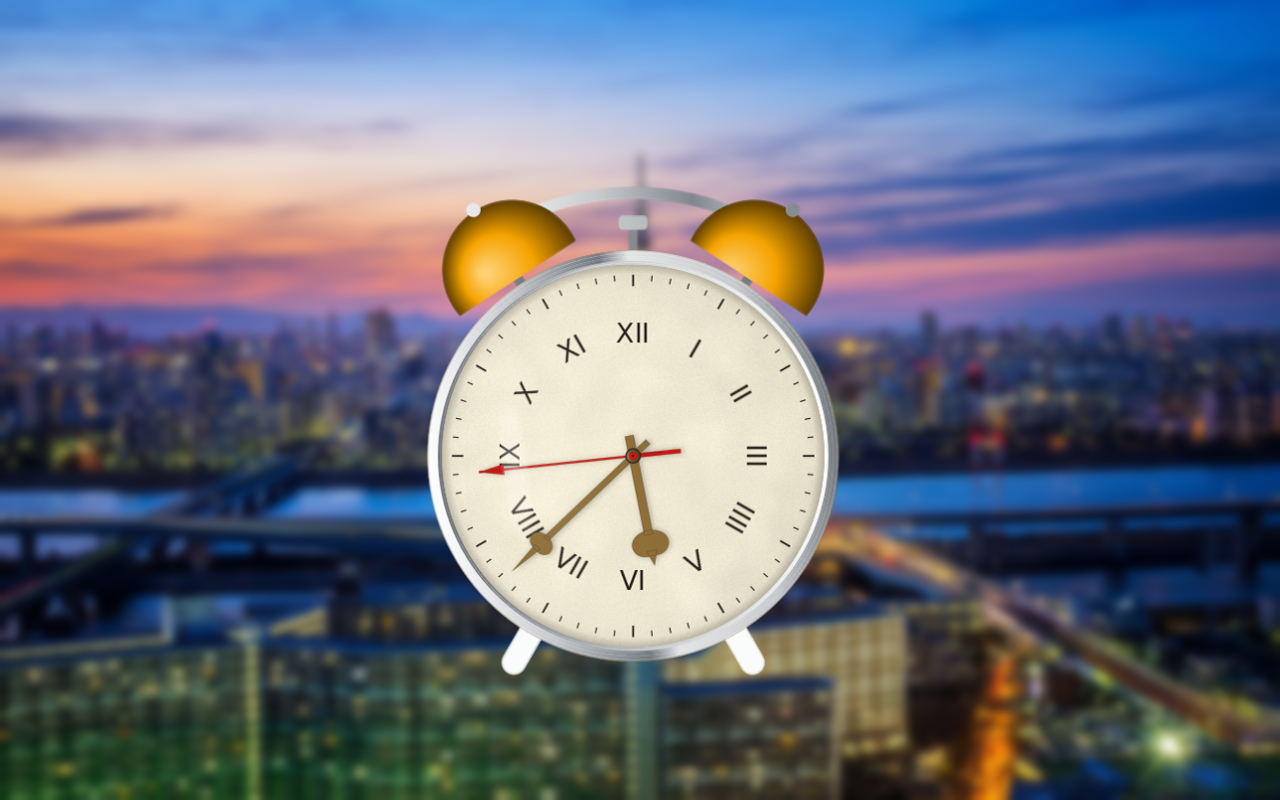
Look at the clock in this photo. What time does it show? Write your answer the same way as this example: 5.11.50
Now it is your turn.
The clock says 5.37.44
